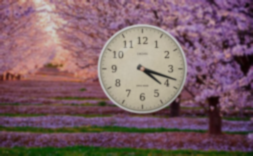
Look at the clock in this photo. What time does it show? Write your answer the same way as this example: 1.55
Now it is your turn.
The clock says 4.18
